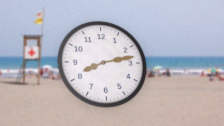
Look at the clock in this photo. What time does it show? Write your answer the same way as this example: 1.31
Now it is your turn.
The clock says 8.13
